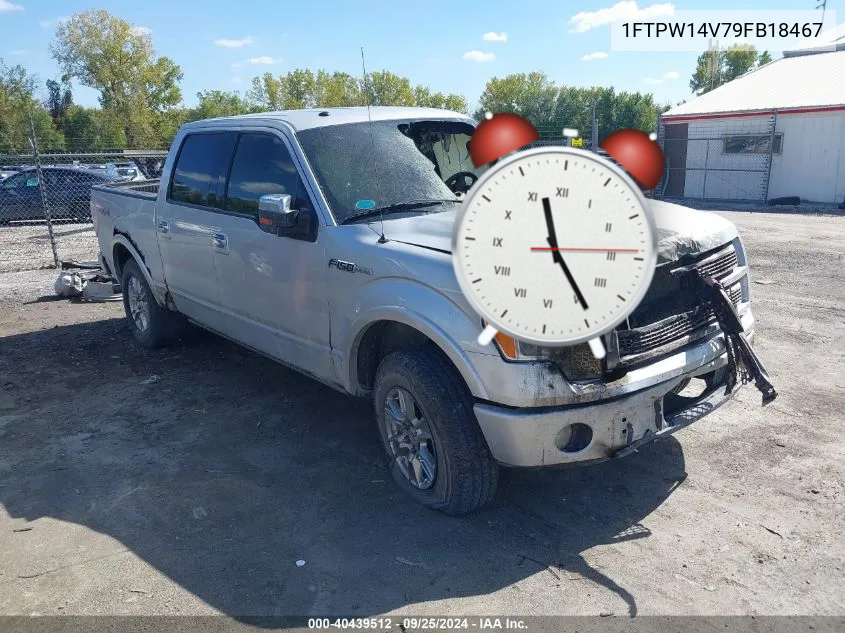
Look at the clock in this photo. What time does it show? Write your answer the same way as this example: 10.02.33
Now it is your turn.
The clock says 11.24.14
